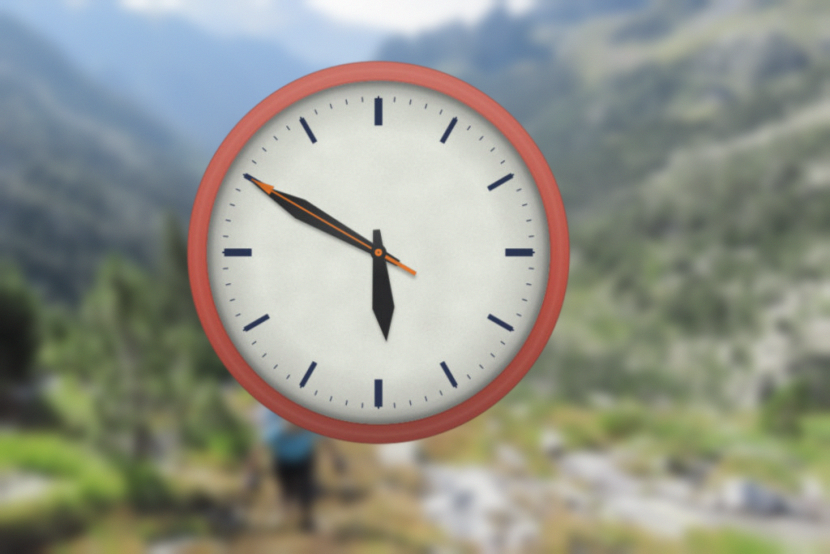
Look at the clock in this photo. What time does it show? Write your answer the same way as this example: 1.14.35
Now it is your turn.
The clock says 5.49.50
